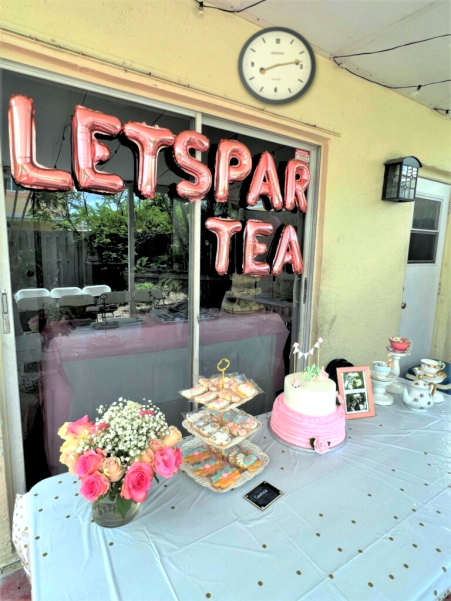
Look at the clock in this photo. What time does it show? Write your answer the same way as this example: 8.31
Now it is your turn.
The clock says 8.13
